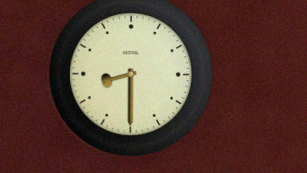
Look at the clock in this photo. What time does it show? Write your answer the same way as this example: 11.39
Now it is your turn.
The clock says 8.30
